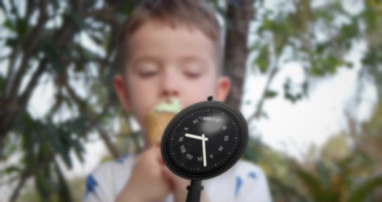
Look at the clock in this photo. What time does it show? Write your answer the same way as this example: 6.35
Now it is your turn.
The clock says 9.28
